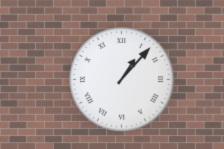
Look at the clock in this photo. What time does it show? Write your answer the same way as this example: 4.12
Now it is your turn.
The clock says 1.07
